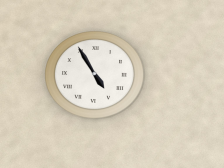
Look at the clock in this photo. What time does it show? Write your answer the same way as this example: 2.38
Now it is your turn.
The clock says 4.55
